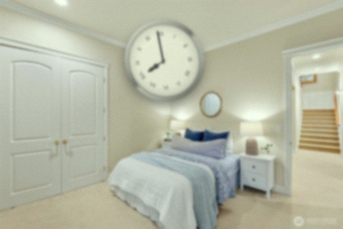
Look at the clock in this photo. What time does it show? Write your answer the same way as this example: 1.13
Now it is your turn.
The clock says 7.59
